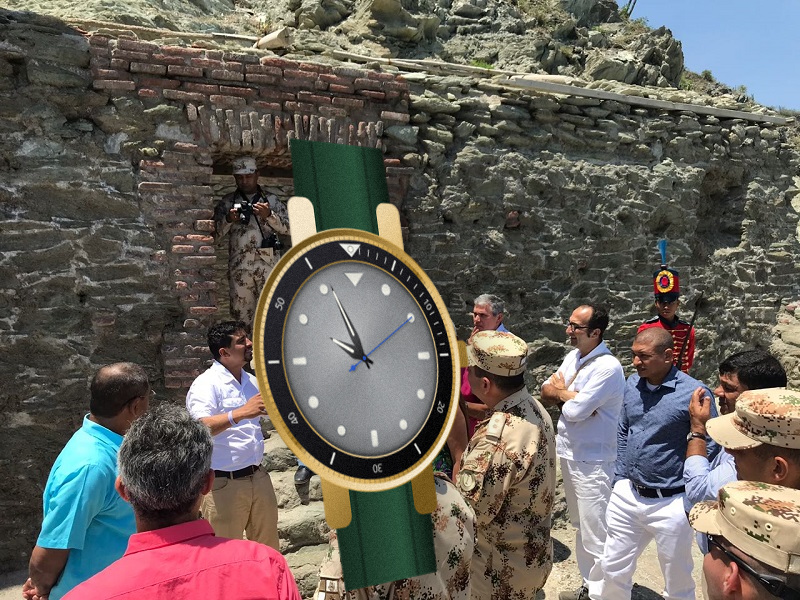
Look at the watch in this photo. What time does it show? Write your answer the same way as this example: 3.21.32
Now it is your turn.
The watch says 9.56.10
